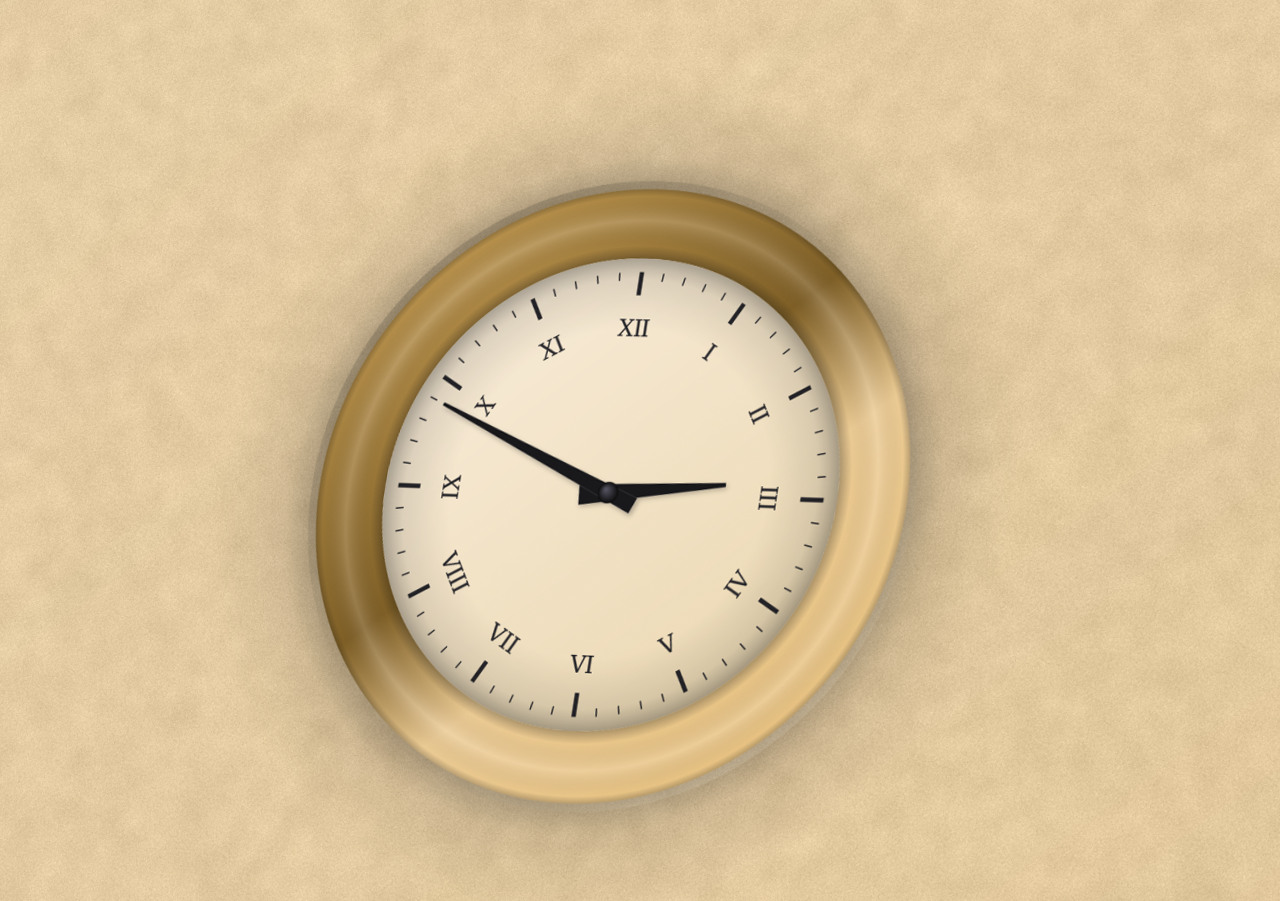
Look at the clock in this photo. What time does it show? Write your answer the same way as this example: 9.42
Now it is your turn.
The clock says 2.49
